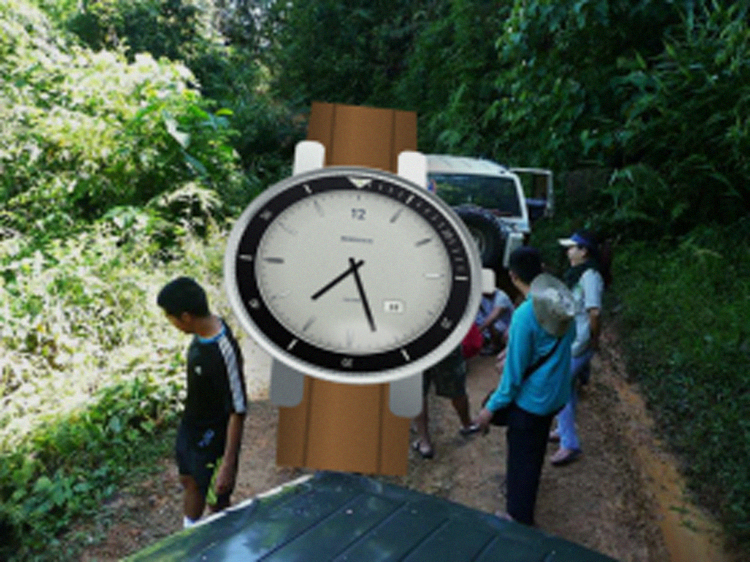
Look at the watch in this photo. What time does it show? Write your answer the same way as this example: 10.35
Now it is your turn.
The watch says 7.27
